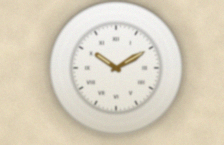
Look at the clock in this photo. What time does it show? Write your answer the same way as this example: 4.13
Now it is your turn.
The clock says 10.10
